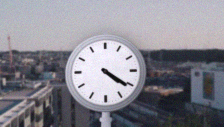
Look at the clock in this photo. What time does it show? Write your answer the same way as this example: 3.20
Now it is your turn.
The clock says 4.21
